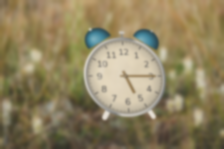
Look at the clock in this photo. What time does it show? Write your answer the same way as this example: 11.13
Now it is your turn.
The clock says 5.15
